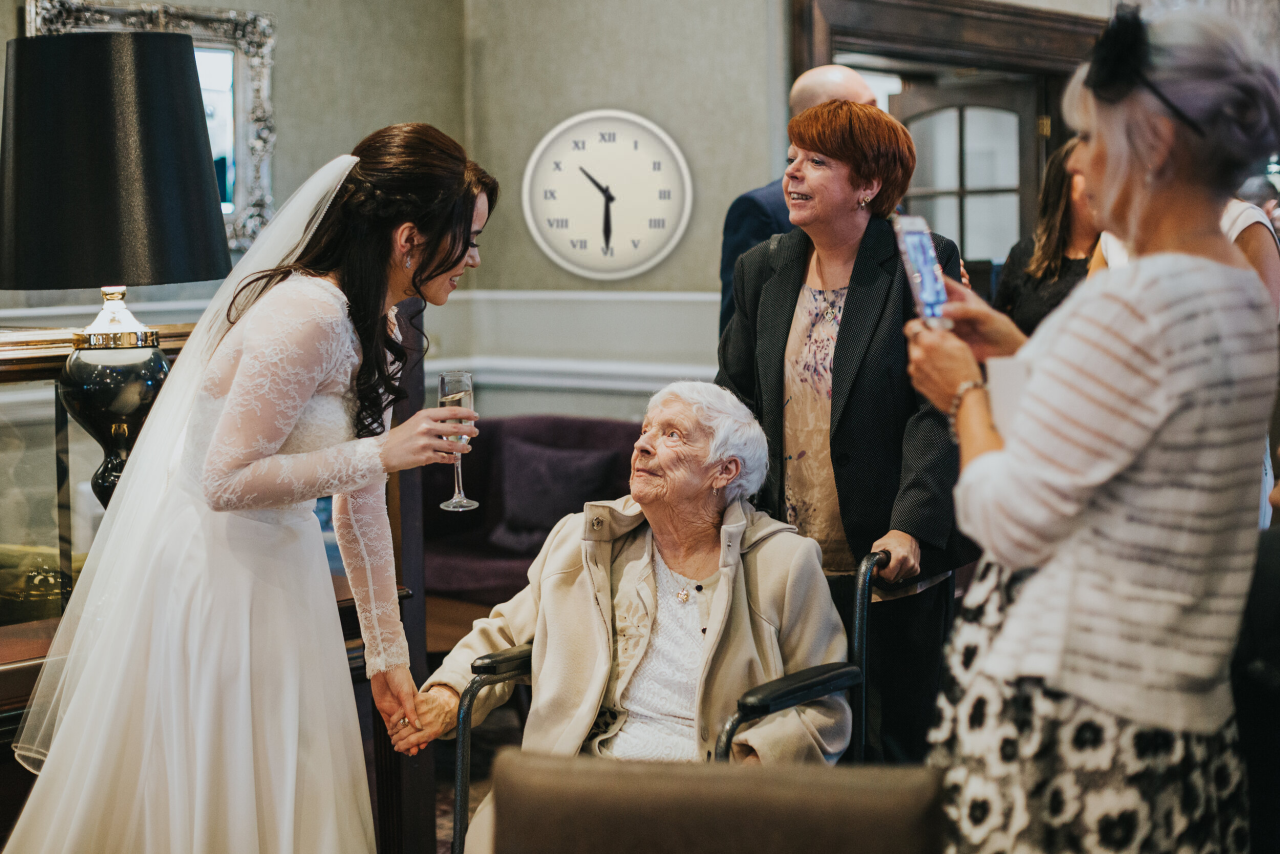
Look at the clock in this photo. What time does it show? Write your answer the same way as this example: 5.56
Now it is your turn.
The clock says 10.30
